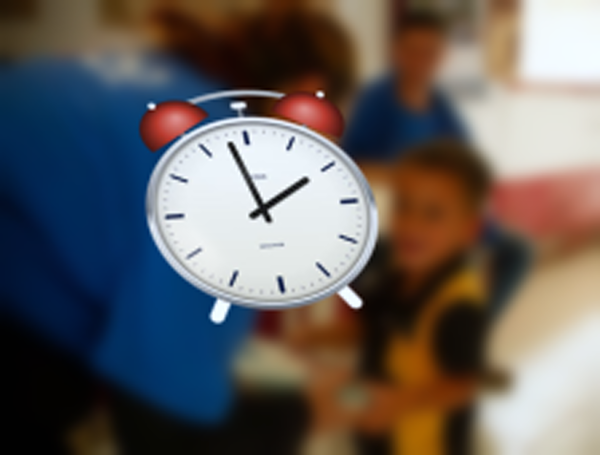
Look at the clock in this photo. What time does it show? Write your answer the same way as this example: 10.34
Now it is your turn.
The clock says 1.58
